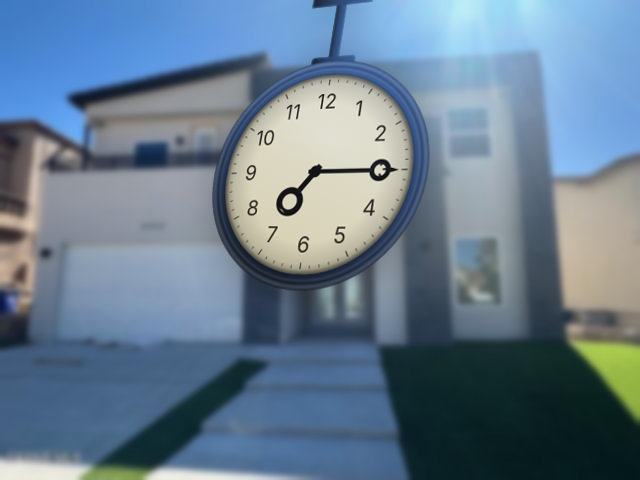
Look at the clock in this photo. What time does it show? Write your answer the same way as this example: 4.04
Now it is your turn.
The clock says 7.15
